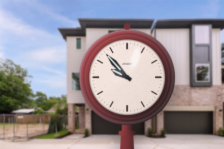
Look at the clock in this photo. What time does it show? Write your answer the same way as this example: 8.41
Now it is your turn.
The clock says 9.53
